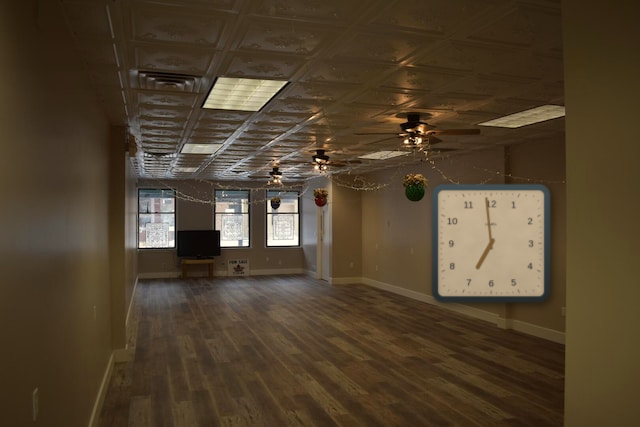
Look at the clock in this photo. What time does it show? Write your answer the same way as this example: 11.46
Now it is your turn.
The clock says 6.59
